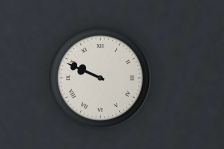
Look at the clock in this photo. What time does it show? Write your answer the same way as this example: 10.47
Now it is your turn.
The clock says 9.49
